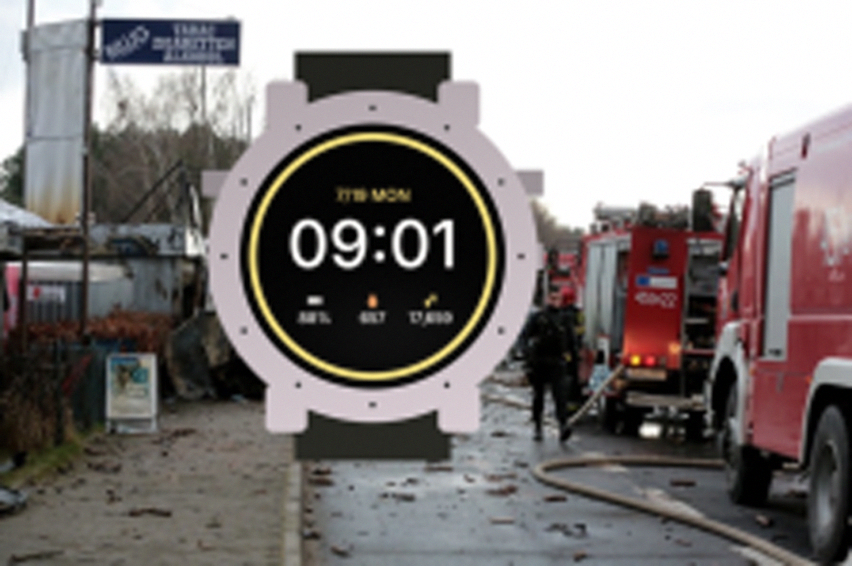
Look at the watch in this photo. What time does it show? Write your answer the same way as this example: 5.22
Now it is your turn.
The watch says 9.01
